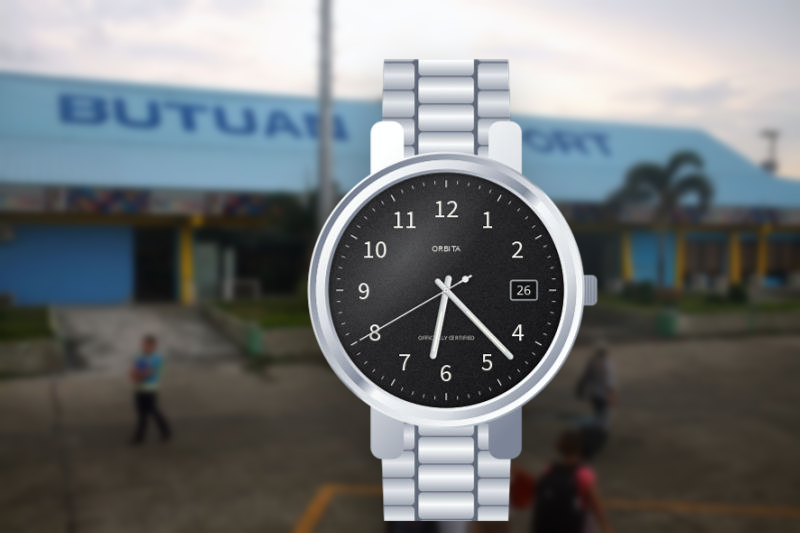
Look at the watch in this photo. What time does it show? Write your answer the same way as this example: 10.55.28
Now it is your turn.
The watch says 6.22.40
